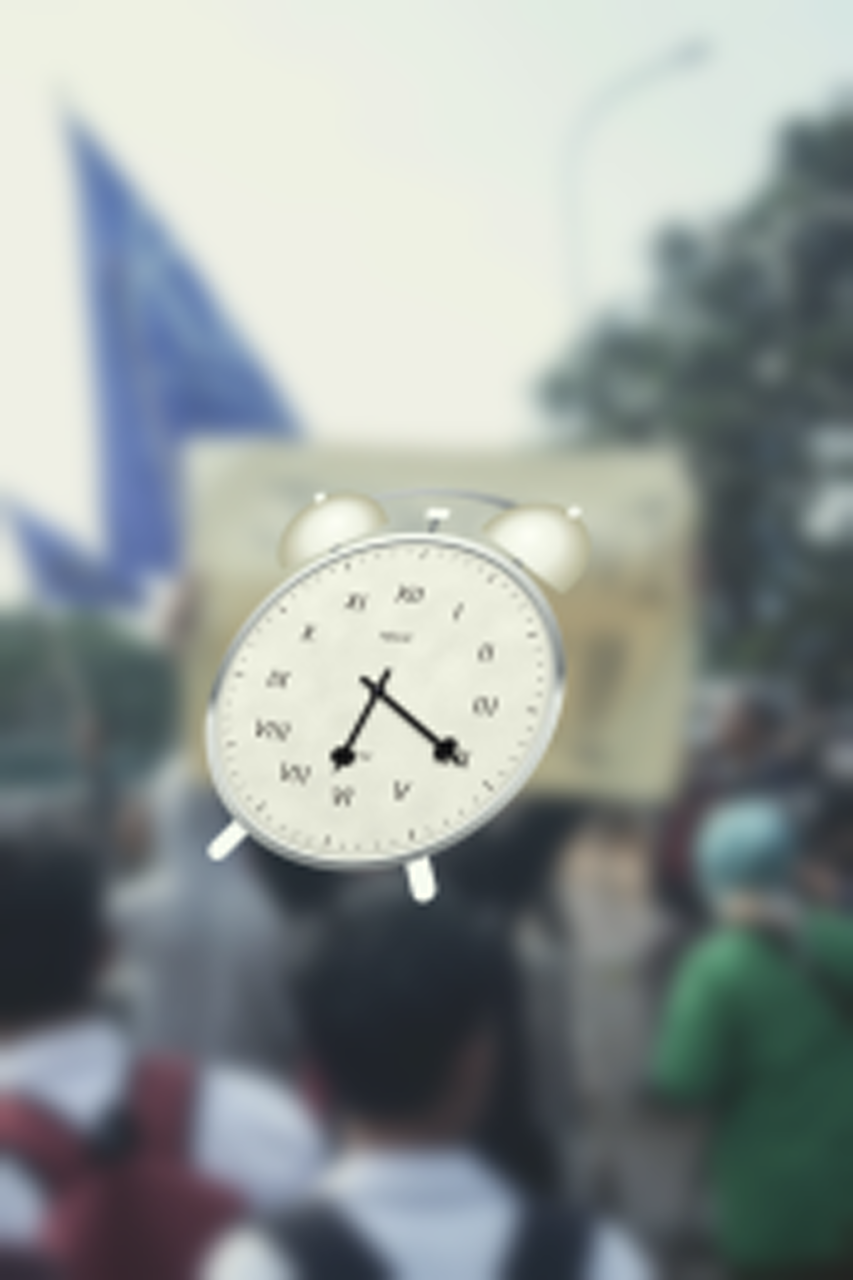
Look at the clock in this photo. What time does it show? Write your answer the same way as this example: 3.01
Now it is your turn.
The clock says 6.20
